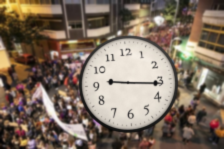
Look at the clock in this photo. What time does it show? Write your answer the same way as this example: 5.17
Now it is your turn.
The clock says 9.16
